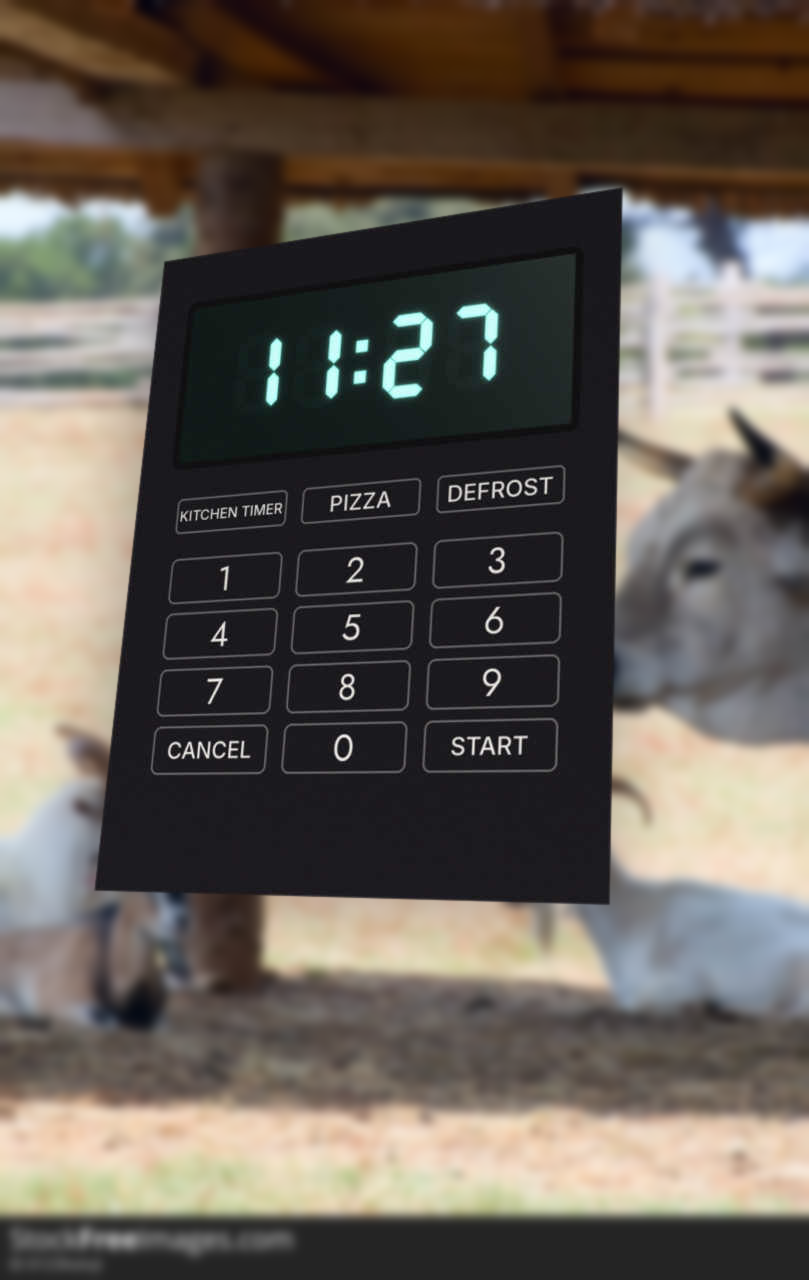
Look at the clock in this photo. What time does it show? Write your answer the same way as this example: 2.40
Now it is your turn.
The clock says 11.27
